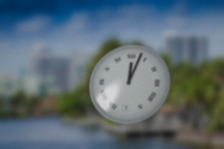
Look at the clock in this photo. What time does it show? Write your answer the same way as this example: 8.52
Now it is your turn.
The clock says 12.03
